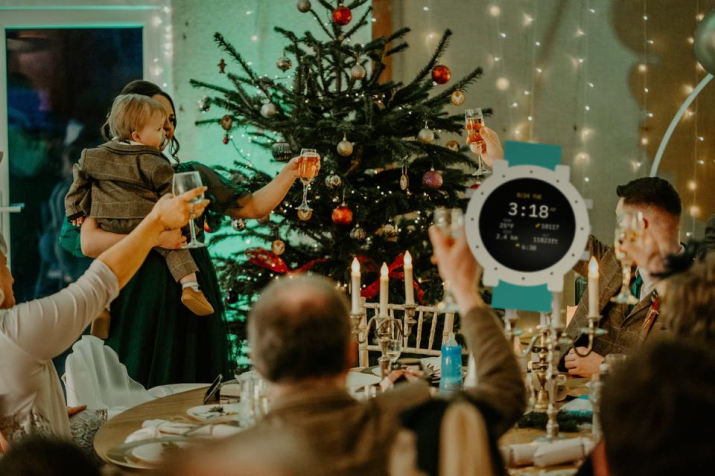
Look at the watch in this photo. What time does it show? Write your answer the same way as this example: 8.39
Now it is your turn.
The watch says 3.18
